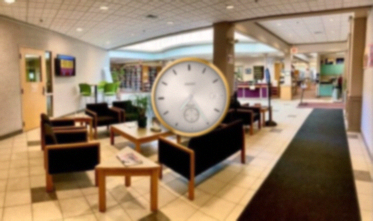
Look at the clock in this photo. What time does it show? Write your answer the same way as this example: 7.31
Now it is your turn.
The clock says 7.25
